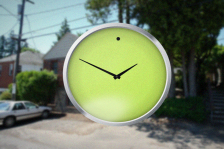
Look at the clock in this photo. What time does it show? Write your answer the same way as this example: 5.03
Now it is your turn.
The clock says 1.49
